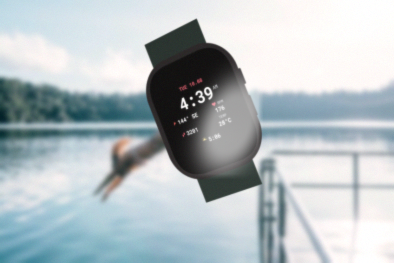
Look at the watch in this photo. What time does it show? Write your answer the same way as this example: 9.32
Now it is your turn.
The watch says 4.39
